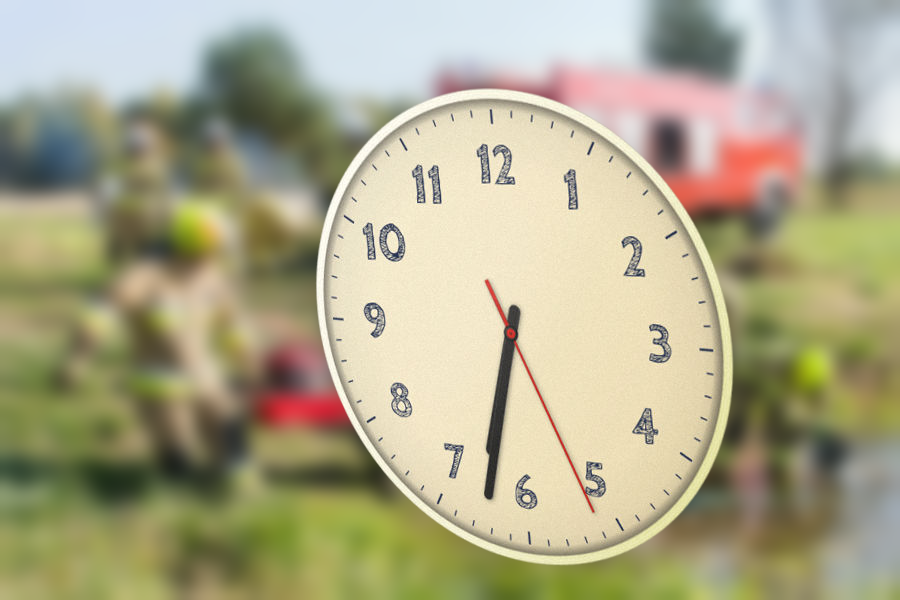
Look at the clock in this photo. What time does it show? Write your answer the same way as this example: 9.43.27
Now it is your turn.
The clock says 6.32.26
